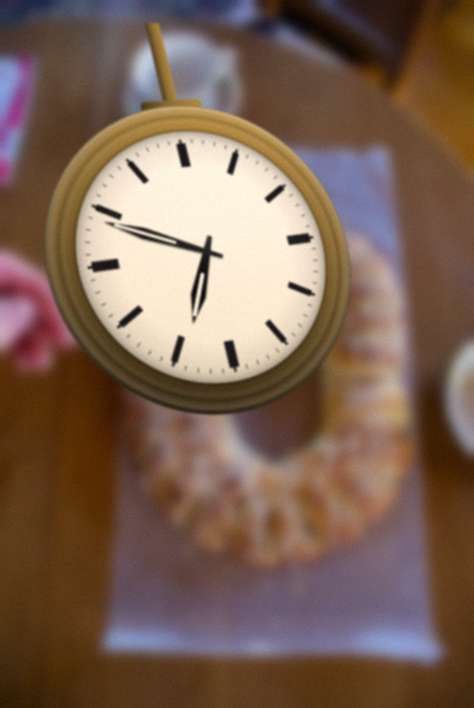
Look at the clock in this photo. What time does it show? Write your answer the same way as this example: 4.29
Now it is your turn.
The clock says 6.49
